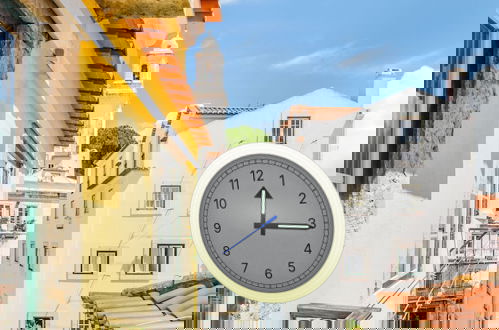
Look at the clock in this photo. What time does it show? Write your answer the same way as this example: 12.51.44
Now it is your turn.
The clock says 12.15.40
